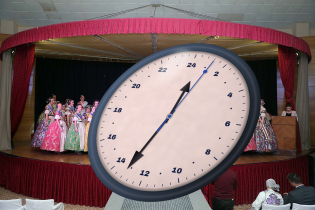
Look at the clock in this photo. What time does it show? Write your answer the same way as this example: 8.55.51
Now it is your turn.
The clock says 0.33.03
